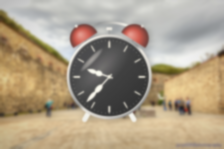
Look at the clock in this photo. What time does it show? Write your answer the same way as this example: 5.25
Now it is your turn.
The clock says 9.37
